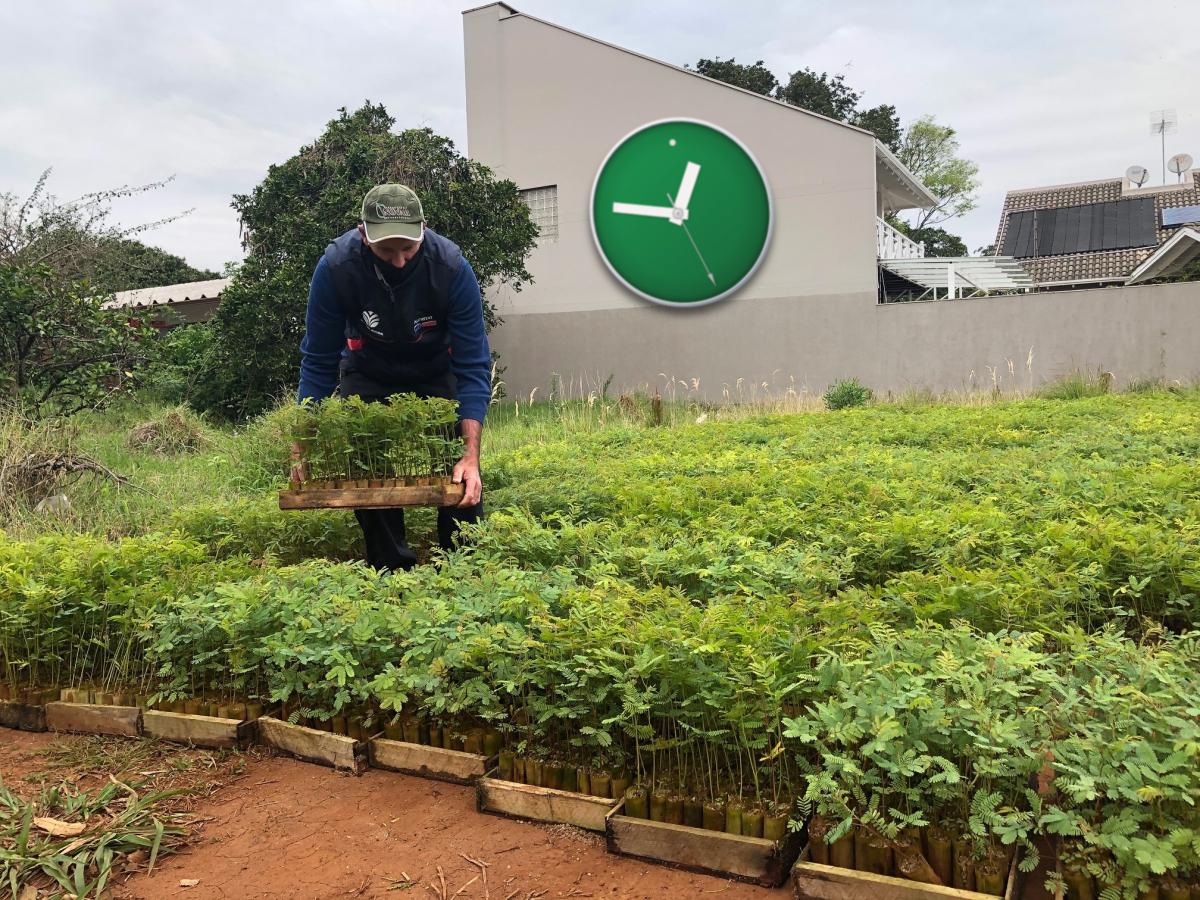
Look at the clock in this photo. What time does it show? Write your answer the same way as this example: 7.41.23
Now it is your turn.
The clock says 12.46.26
